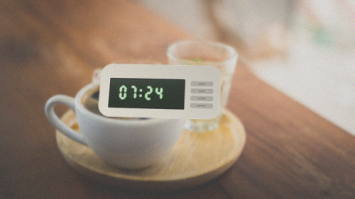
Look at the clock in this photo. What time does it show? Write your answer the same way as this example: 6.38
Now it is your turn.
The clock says 7.24
